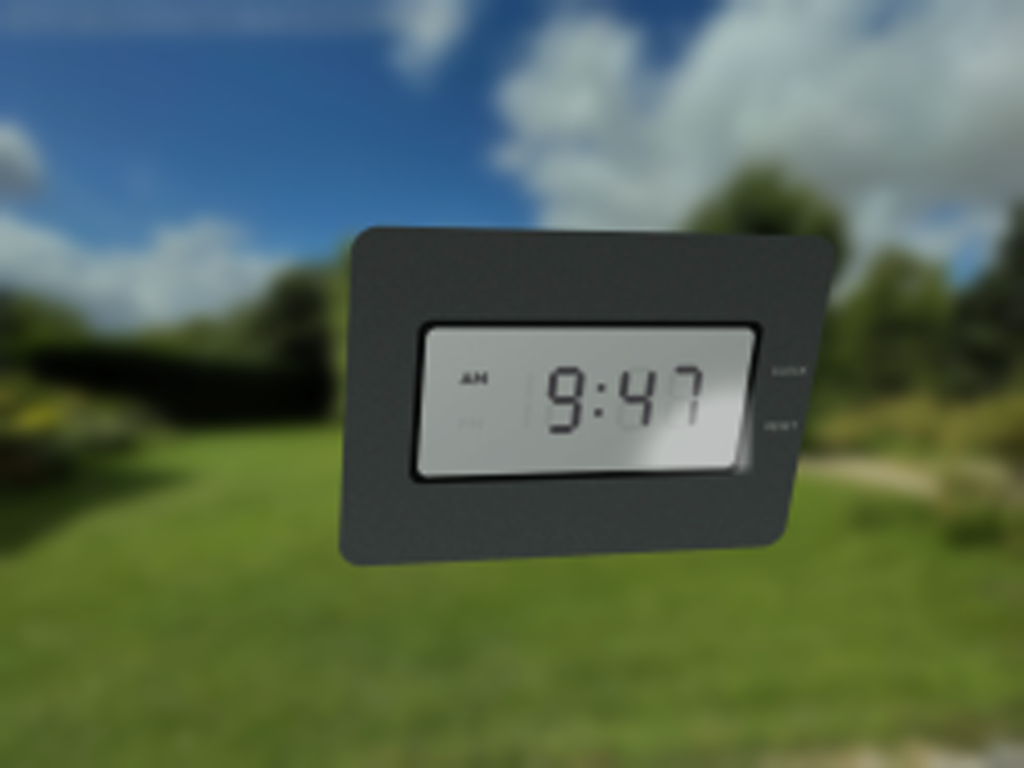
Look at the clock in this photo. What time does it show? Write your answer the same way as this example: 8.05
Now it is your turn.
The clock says 9.47
